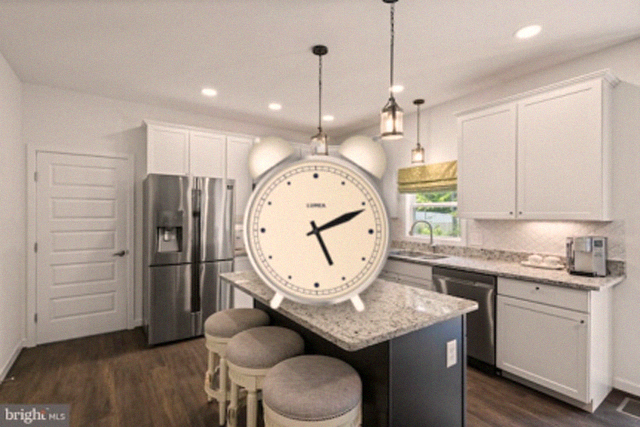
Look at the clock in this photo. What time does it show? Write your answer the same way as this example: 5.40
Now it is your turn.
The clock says 5.11
